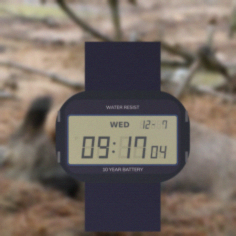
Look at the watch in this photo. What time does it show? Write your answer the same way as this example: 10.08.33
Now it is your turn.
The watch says 9.17.04
